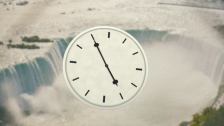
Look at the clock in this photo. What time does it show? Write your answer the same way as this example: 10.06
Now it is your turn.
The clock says 4.55
